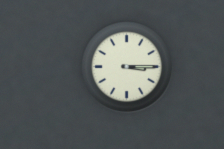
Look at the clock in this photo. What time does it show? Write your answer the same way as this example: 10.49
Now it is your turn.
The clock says 3.15
